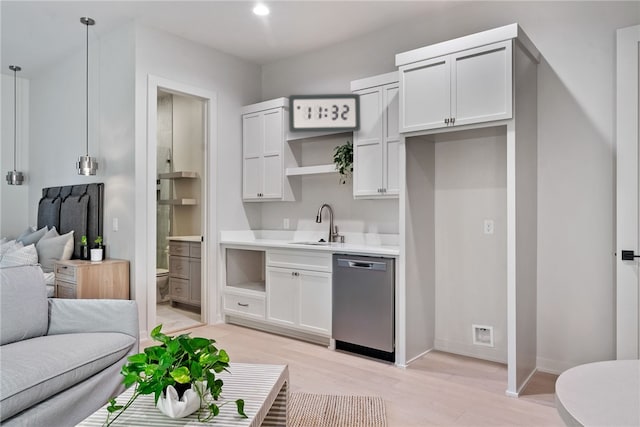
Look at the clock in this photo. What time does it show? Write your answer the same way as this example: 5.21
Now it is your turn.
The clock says 11.32
